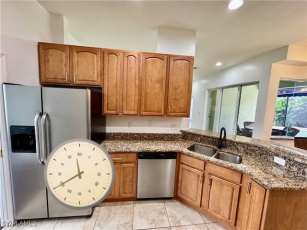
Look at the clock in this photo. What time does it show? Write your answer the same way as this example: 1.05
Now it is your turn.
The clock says 11.40
